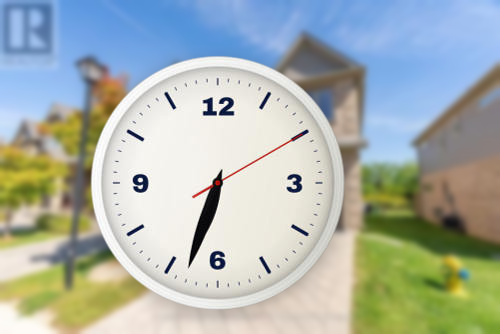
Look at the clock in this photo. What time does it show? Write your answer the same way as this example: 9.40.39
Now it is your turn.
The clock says 6.33.10
